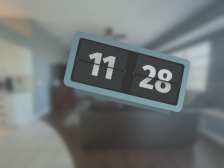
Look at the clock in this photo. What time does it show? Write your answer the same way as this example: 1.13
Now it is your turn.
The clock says 11.28
